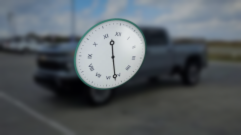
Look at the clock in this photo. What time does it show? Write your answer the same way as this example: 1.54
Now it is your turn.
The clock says 11.27
